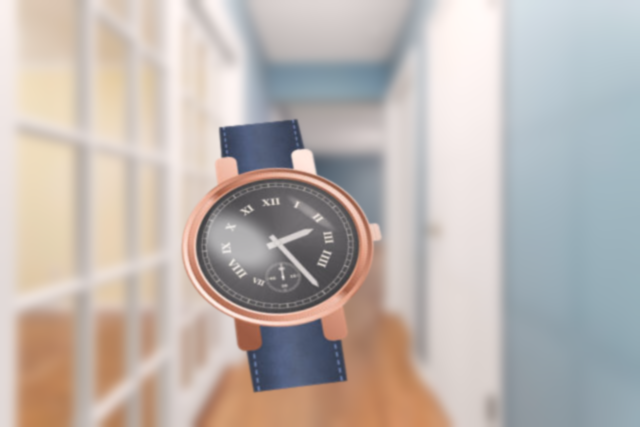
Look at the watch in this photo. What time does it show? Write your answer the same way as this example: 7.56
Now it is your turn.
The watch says 2.25
